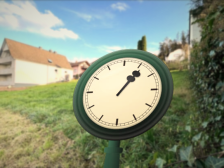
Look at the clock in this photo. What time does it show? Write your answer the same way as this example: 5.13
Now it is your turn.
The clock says 1.06
